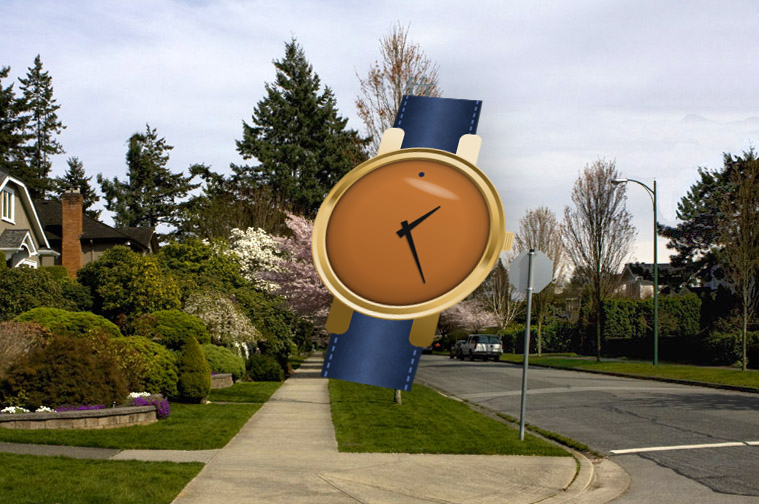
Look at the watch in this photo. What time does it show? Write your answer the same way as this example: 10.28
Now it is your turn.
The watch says 1.25
